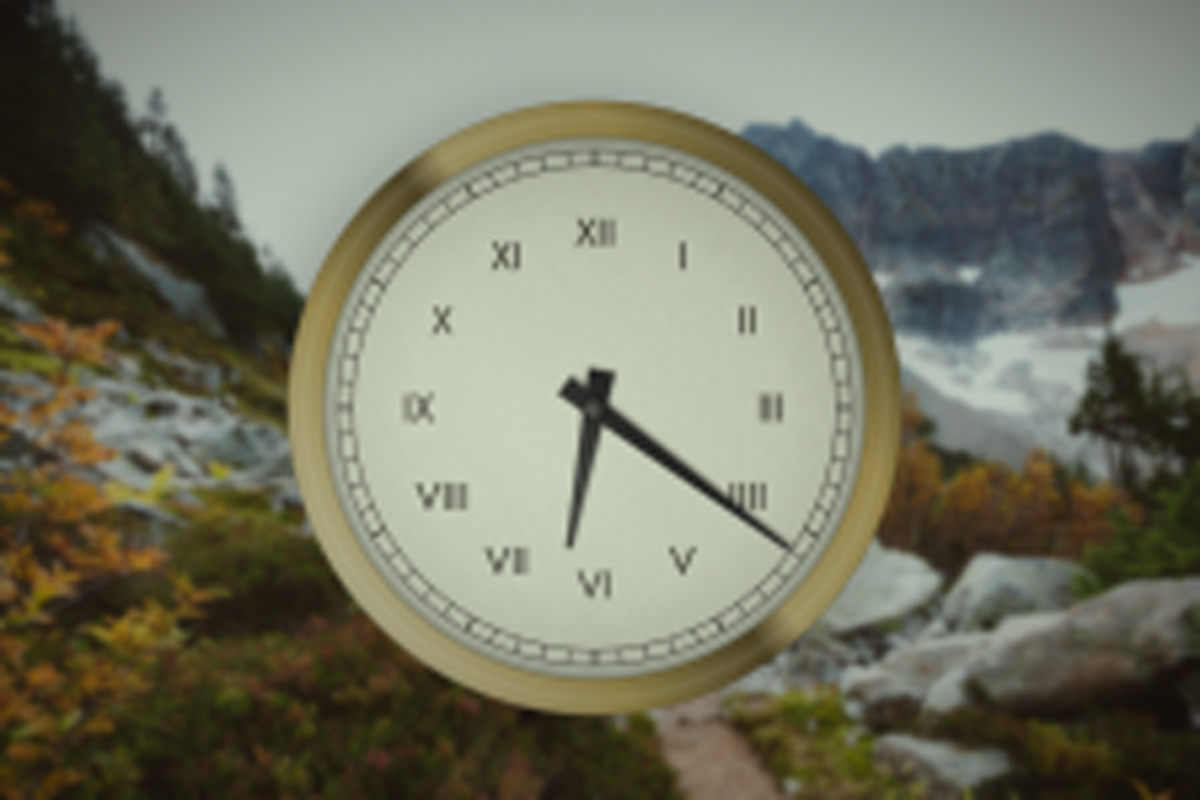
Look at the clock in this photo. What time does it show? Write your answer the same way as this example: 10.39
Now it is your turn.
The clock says 6.21
